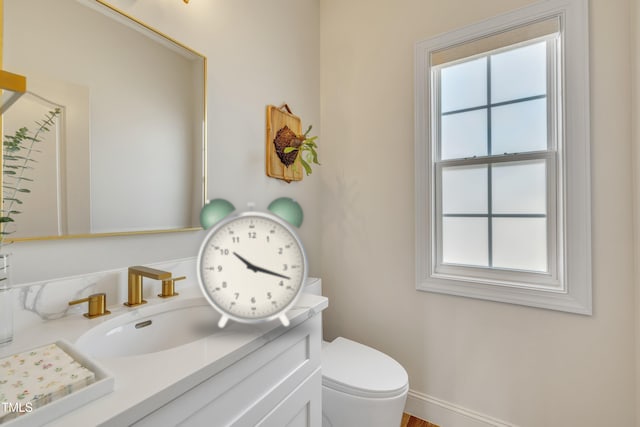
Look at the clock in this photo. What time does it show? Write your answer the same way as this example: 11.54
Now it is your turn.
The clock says 10.18
